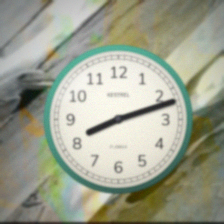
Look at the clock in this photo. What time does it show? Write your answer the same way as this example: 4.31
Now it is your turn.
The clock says 8.12
